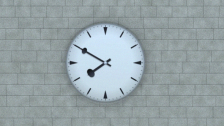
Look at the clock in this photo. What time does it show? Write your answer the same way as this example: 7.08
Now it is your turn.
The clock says 7.50
